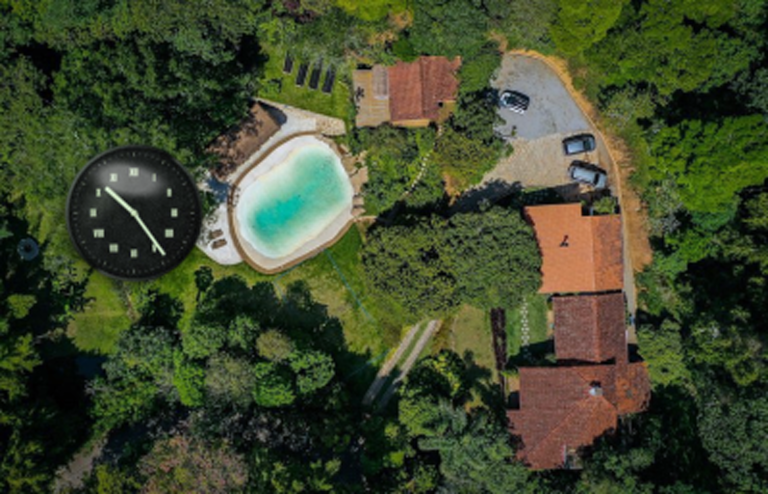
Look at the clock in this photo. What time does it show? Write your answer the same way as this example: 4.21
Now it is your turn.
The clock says 10.24
